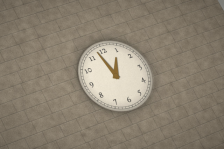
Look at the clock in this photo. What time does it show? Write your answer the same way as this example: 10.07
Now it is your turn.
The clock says 12.58
